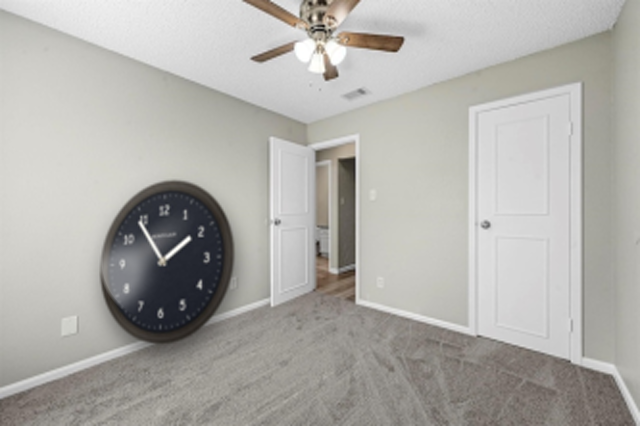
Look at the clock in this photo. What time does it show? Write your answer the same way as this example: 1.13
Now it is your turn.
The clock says 1.54
